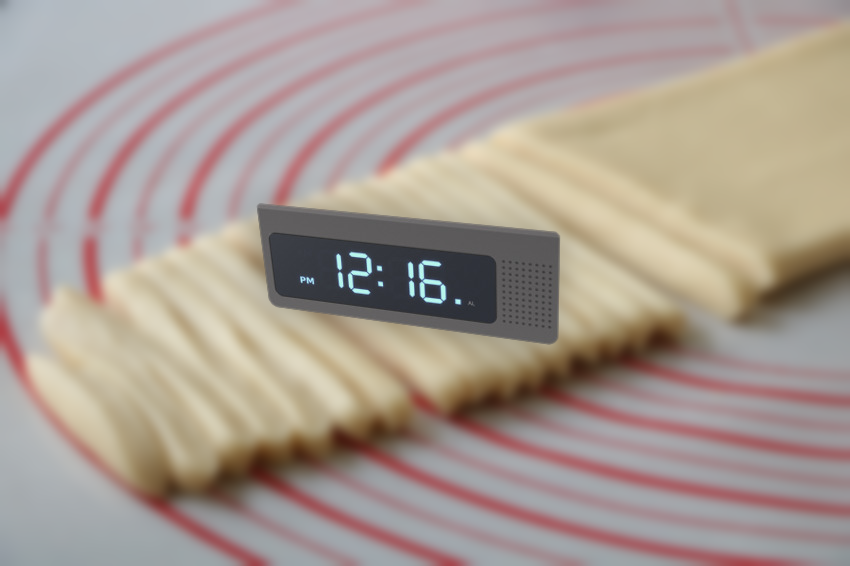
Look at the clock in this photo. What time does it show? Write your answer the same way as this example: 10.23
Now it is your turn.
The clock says 12.16
